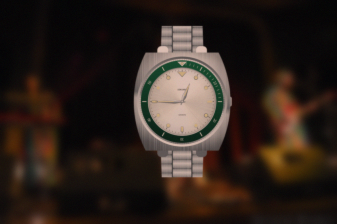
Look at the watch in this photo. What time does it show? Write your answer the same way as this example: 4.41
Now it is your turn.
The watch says 12.45
